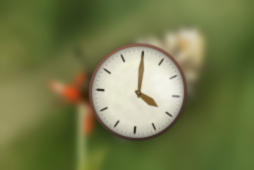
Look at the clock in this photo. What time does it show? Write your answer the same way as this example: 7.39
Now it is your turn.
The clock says 4.00
